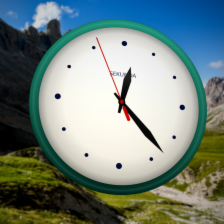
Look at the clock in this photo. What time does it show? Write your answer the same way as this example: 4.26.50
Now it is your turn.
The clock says 12.22.56
